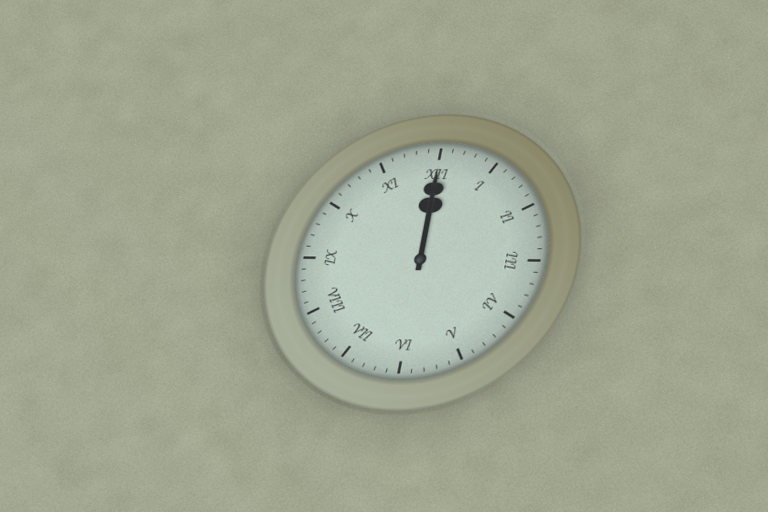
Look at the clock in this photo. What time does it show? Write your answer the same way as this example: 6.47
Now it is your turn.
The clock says 12.00
